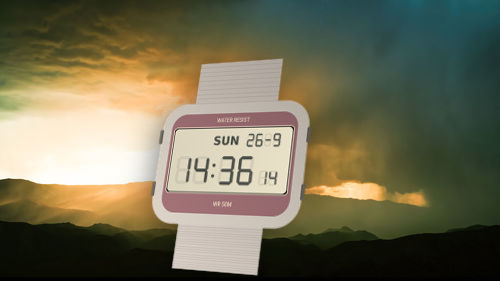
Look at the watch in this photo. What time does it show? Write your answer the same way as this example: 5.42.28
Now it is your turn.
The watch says 14.36.14
